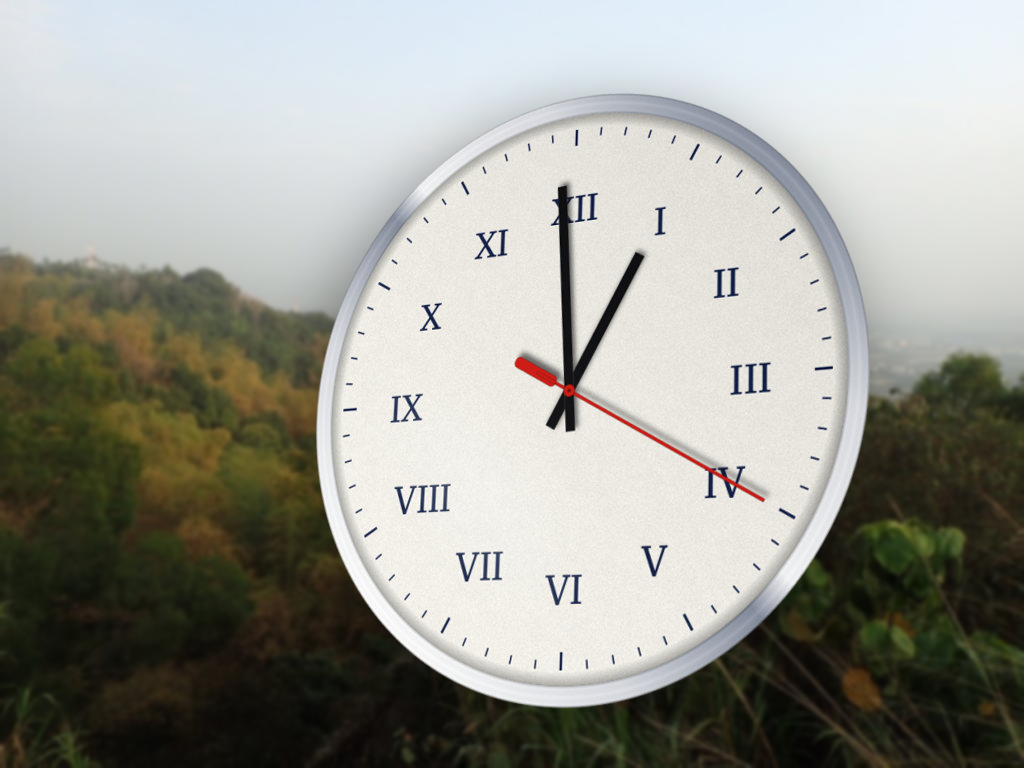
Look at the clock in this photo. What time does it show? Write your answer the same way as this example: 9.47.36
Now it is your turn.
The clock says 12.59.20
